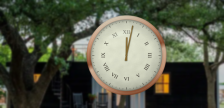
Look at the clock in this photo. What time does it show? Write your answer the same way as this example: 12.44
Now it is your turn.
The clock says 12.02
